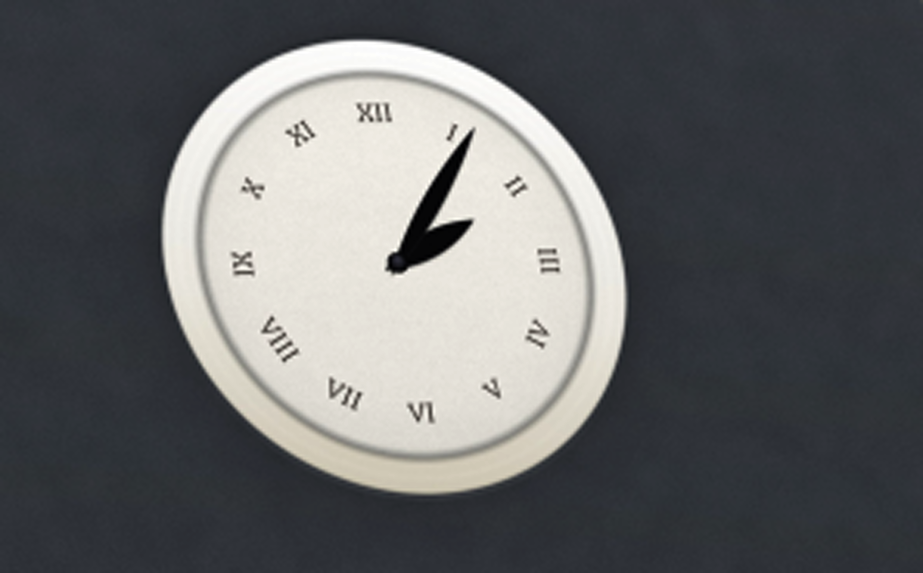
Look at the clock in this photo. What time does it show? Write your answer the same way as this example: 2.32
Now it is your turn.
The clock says 2.06
